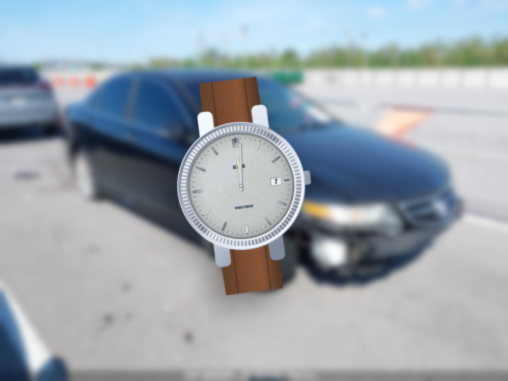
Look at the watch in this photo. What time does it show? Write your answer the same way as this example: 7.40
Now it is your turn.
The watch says 12.01
